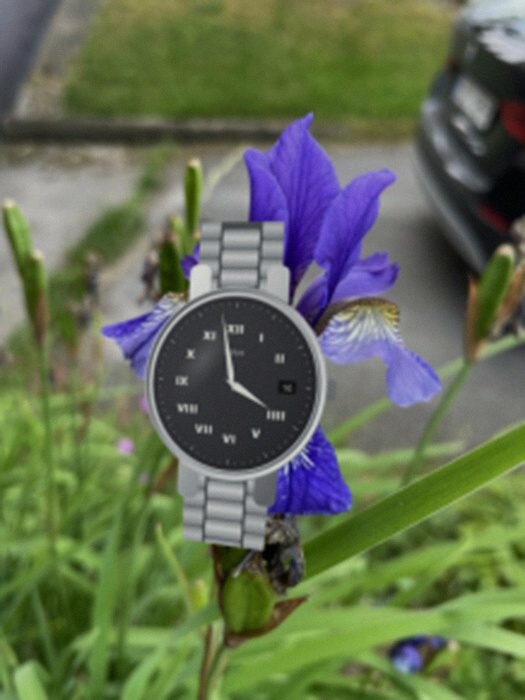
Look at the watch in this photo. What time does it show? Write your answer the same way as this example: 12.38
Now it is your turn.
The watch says 3.58
